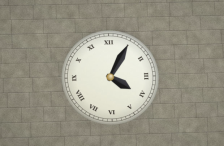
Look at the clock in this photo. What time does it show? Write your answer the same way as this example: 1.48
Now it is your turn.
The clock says 4.05
